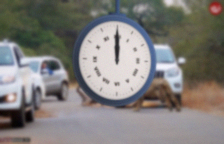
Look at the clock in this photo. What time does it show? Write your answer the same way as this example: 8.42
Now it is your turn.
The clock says 12.00
